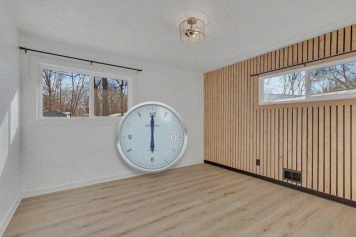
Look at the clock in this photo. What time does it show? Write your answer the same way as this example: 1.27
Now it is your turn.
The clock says 6.00
